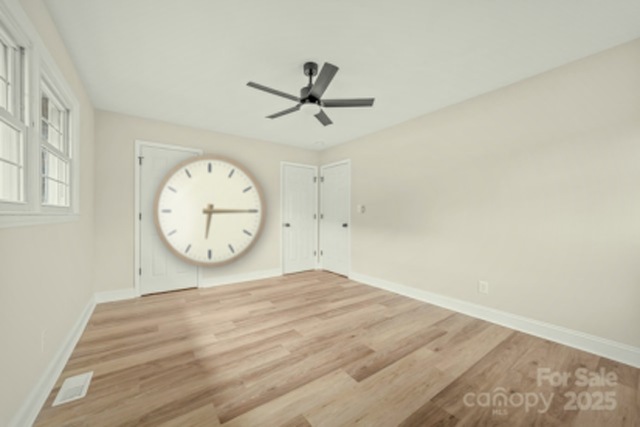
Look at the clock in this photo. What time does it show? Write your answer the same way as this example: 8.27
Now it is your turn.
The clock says 6.15
